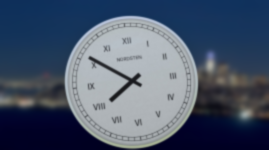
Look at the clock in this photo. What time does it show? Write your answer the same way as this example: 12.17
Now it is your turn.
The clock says 7.51
